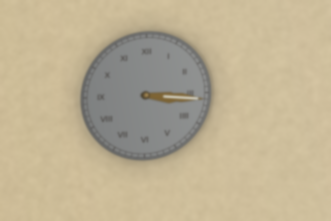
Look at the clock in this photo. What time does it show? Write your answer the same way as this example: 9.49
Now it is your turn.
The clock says 3.16
